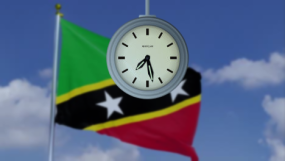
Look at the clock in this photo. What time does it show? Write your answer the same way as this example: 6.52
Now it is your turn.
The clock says 7.28
